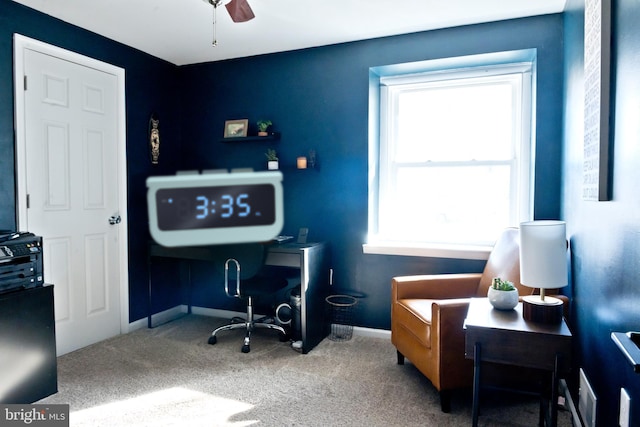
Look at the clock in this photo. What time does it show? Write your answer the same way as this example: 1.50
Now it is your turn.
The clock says 3.35
